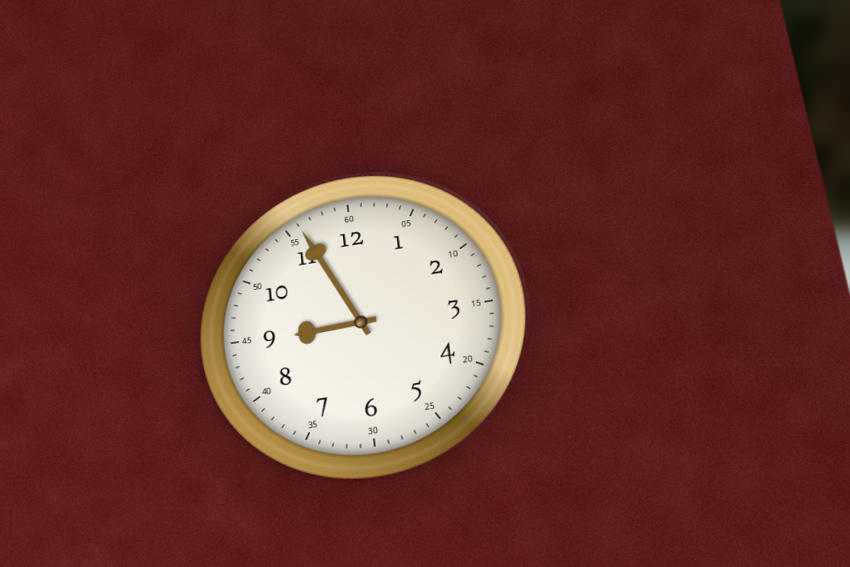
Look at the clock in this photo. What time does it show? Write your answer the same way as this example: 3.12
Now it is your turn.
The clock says 8.56
